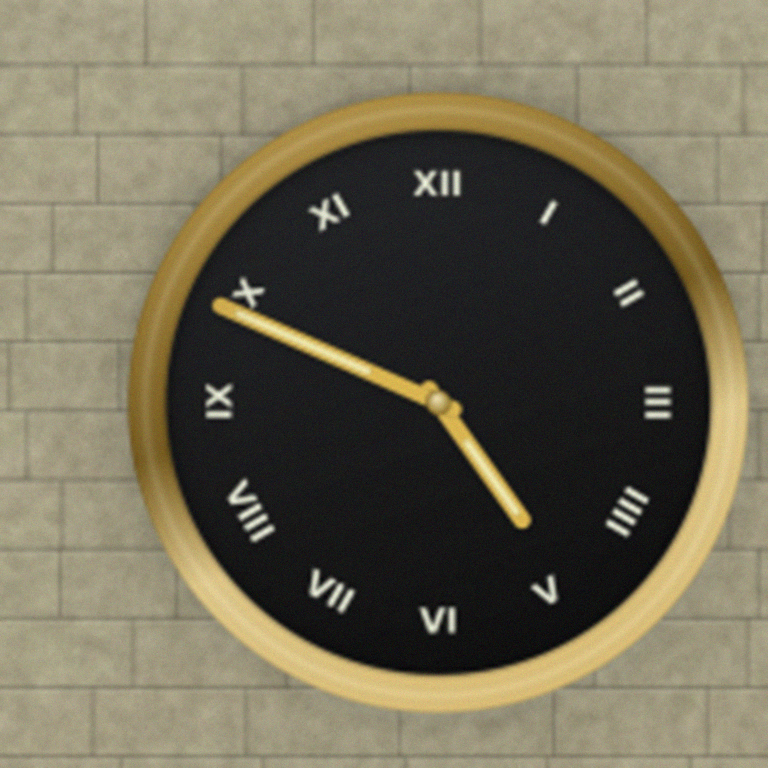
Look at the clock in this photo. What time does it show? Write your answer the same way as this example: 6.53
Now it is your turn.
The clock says 4.49
